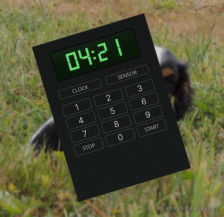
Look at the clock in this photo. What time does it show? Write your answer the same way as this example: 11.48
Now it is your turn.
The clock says 4.21
